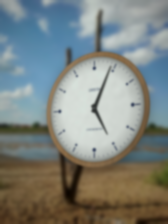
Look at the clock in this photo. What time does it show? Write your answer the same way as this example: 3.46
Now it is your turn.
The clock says 5.04
